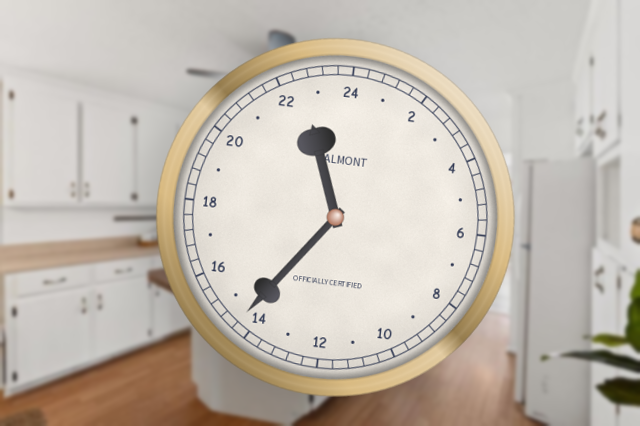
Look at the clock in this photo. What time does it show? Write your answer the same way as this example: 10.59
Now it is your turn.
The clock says 22.36
